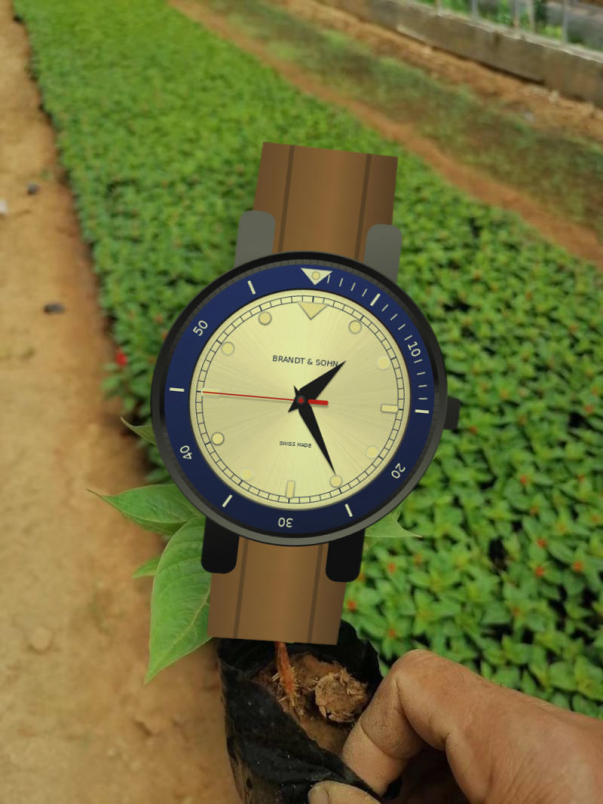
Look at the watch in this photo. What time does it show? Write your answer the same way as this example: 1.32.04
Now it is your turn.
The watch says 1.24.45
